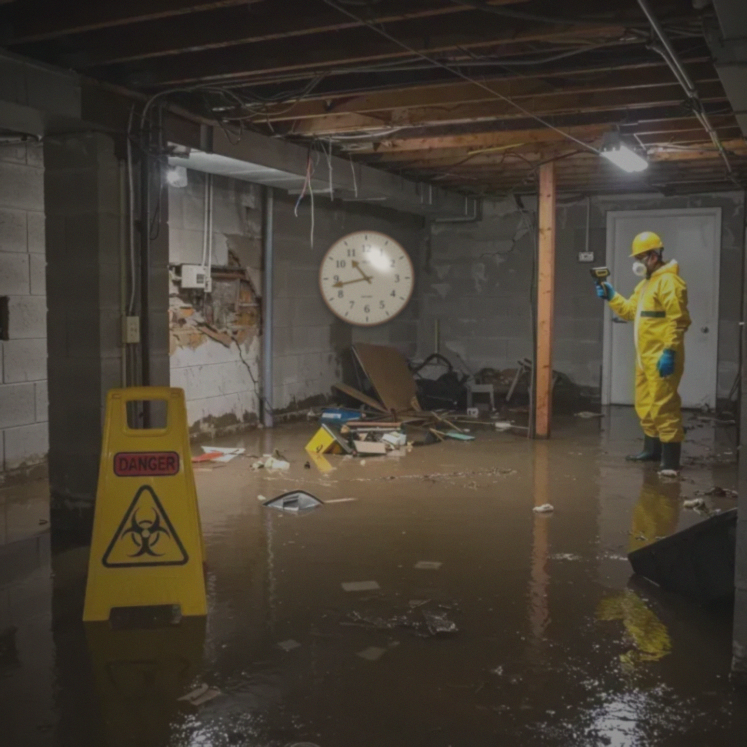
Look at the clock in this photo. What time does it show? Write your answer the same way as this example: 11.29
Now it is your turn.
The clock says 10.43
